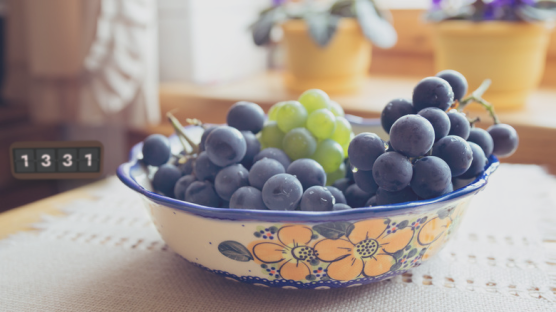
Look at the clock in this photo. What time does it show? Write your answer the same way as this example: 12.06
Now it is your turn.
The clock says 13.31
